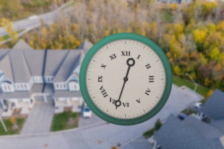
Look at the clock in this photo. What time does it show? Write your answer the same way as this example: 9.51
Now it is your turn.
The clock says 12.33
